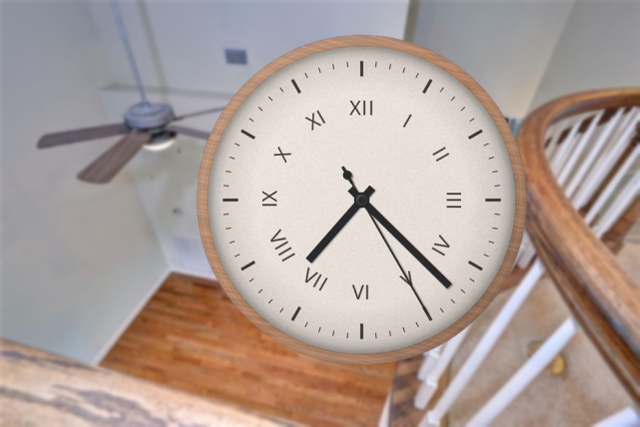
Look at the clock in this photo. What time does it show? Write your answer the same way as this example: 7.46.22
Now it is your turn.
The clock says 7.22.25
